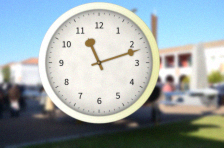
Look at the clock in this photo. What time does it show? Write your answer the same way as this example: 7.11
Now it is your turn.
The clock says 11.12
